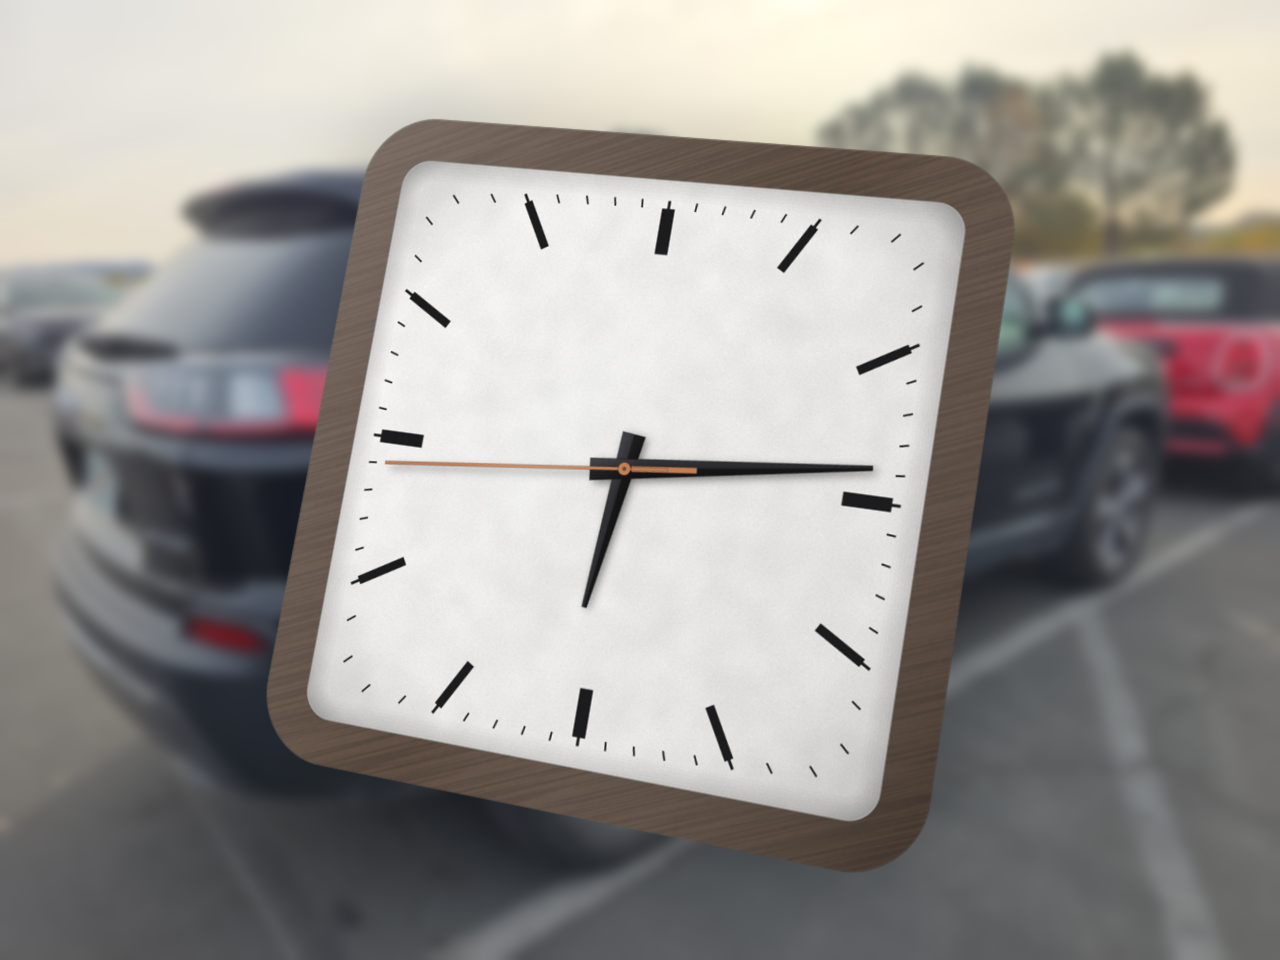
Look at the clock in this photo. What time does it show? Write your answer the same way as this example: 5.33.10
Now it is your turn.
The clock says 6.13.44
